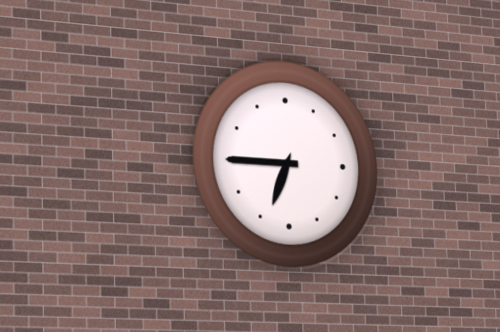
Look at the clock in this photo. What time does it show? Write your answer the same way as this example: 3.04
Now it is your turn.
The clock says 6.45
